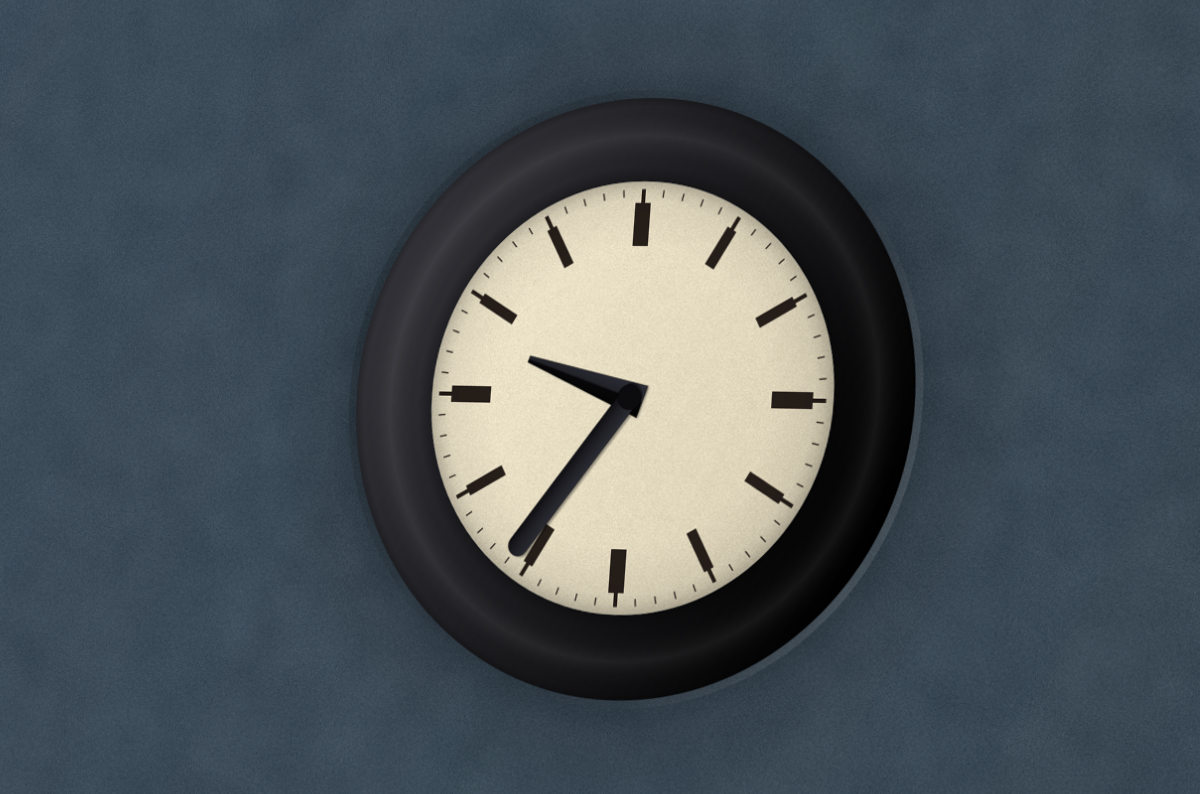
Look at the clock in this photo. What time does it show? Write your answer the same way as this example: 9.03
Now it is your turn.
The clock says 9.36
